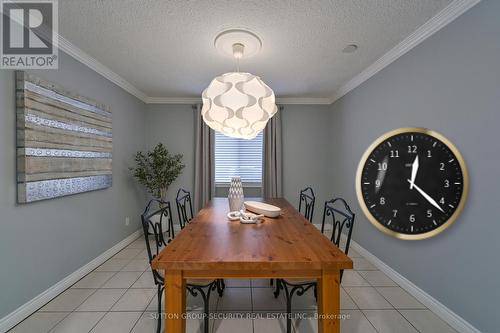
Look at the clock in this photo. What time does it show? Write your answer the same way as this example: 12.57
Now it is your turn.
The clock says 12.22
